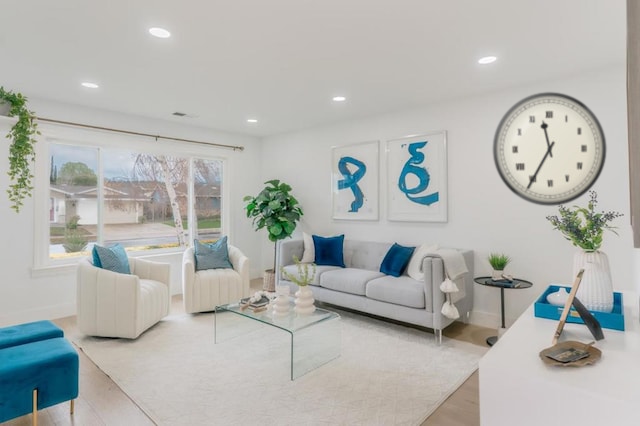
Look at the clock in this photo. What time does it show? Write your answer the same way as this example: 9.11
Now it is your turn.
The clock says 11.35
